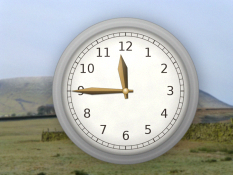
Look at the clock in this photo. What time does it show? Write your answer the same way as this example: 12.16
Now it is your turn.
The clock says 11.45
